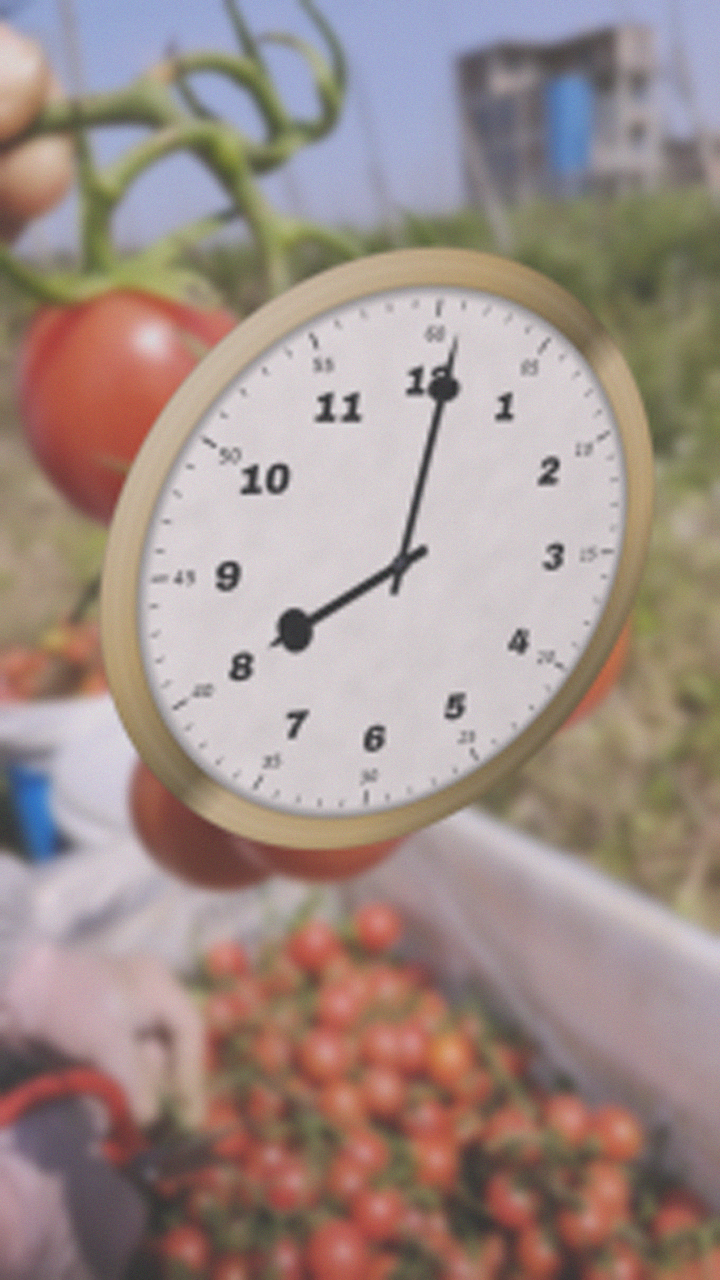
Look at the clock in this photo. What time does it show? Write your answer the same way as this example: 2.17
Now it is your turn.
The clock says 8.01
